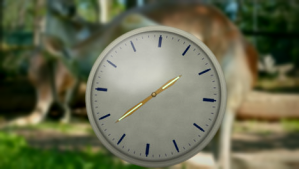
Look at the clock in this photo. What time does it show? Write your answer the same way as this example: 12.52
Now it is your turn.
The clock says 1.38
